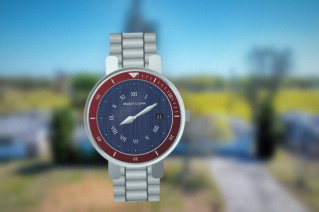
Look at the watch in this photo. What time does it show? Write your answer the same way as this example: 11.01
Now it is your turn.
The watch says 8.10
